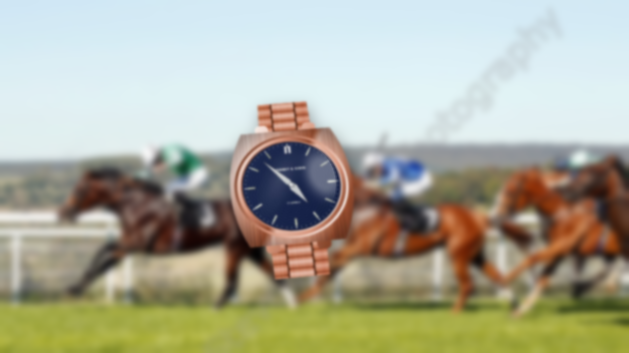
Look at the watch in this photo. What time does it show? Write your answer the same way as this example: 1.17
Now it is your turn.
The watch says 4.53
